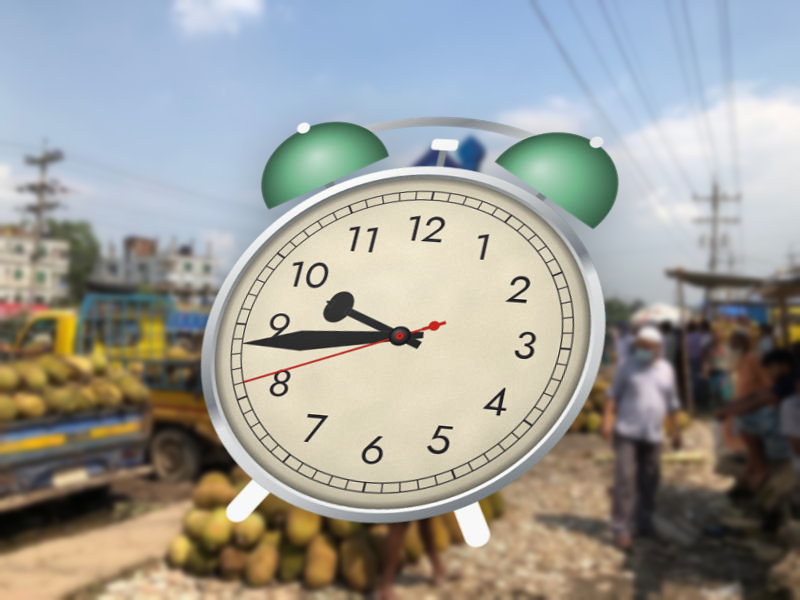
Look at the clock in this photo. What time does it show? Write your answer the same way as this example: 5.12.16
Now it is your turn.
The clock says 9.43.41
